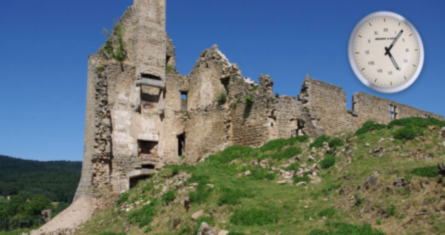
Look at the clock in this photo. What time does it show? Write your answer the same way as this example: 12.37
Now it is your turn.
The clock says 5.07
